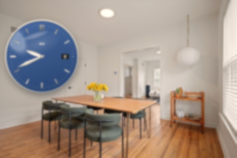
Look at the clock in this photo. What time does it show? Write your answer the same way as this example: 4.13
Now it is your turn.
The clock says 9.41
